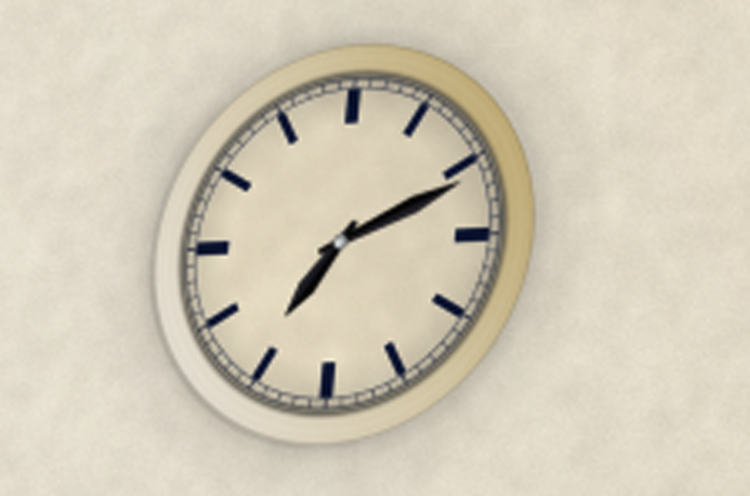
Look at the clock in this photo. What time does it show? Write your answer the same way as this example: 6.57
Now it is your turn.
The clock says 7.11
